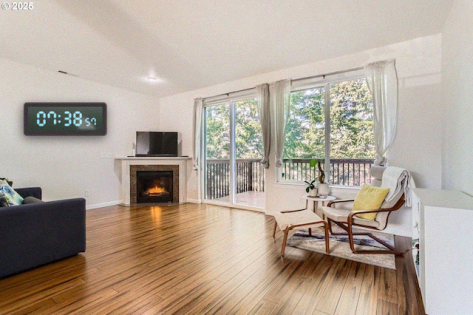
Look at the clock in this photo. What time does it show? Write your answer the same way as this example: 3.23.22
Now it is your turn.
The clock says 7.38.57
